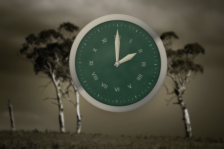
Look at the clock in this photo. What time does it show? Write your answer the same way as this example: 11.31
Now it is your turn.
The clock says 2.00
